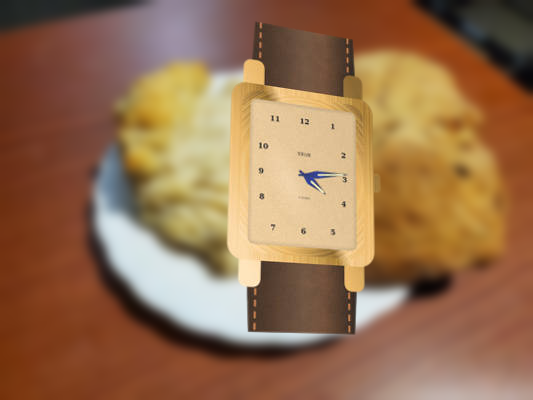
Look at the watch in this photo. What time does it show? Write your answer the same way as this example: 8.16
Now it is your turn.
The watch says 4.14
